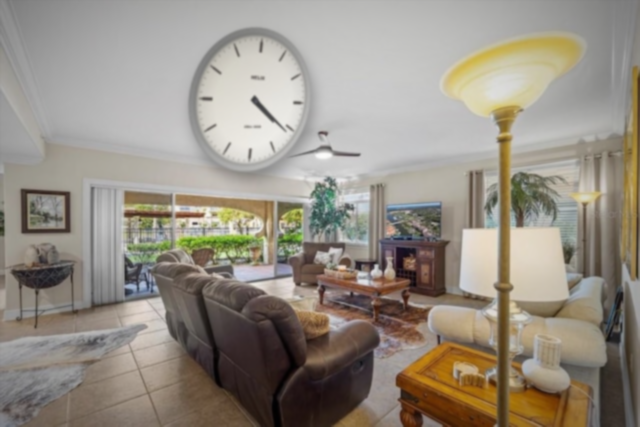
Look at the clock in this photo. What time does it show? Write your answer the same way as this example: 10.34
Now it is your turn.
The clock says 4.21
